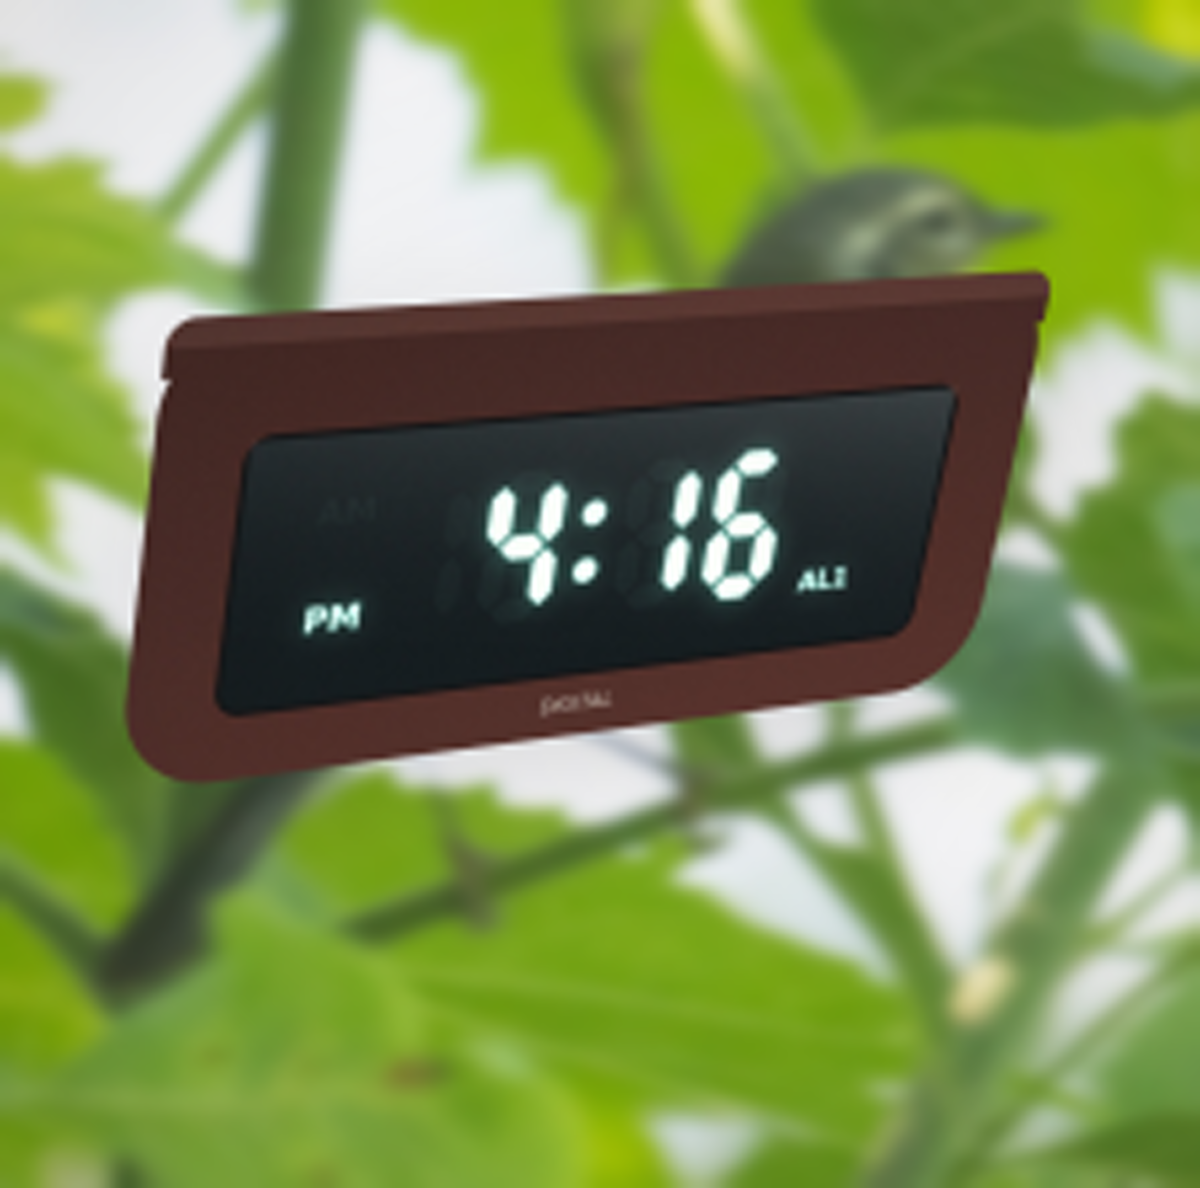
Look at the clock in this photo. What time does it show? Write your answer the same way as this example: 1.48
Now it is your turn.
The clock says 4.16
